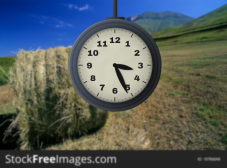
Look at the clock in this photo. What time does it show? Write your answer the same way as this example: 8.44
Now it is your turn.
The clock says 3.26
